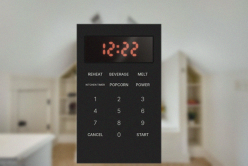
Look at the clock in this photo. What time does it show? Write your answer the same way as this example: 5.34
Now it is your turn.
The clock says 12.22
